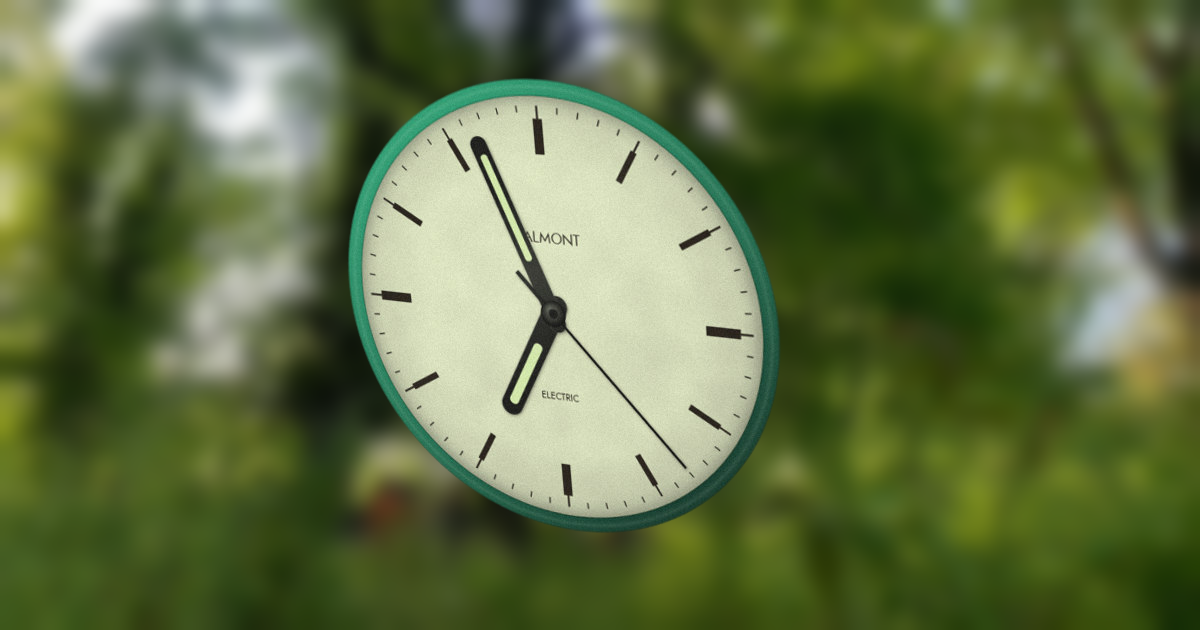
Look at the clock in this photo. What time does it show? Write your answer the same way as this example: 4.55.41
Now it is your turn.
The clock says 6.56.23
